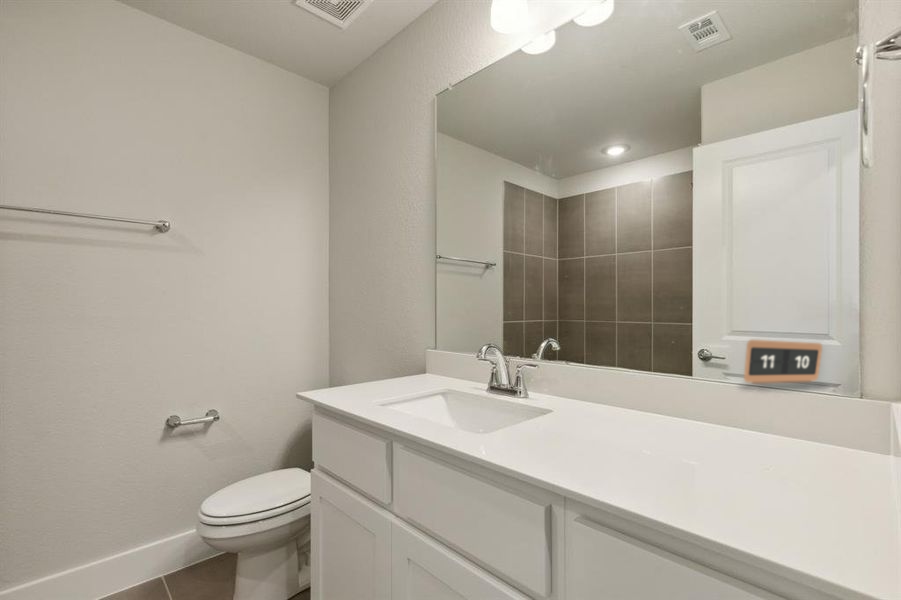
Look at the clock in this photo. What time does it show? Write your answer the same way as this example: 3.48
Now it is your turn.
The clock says 11.10
